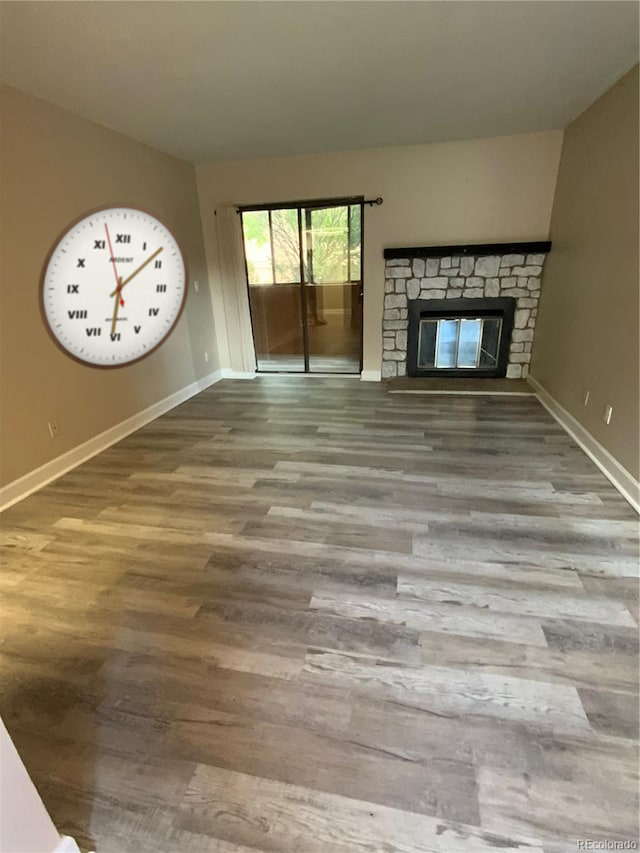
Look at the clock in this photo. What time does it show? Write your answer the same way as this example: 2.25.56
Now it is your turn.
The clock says 6.07.57
